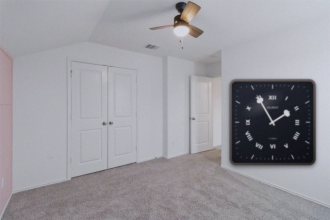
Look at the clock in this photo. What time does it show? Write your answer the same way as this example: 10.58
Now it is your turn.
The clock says 1.55
